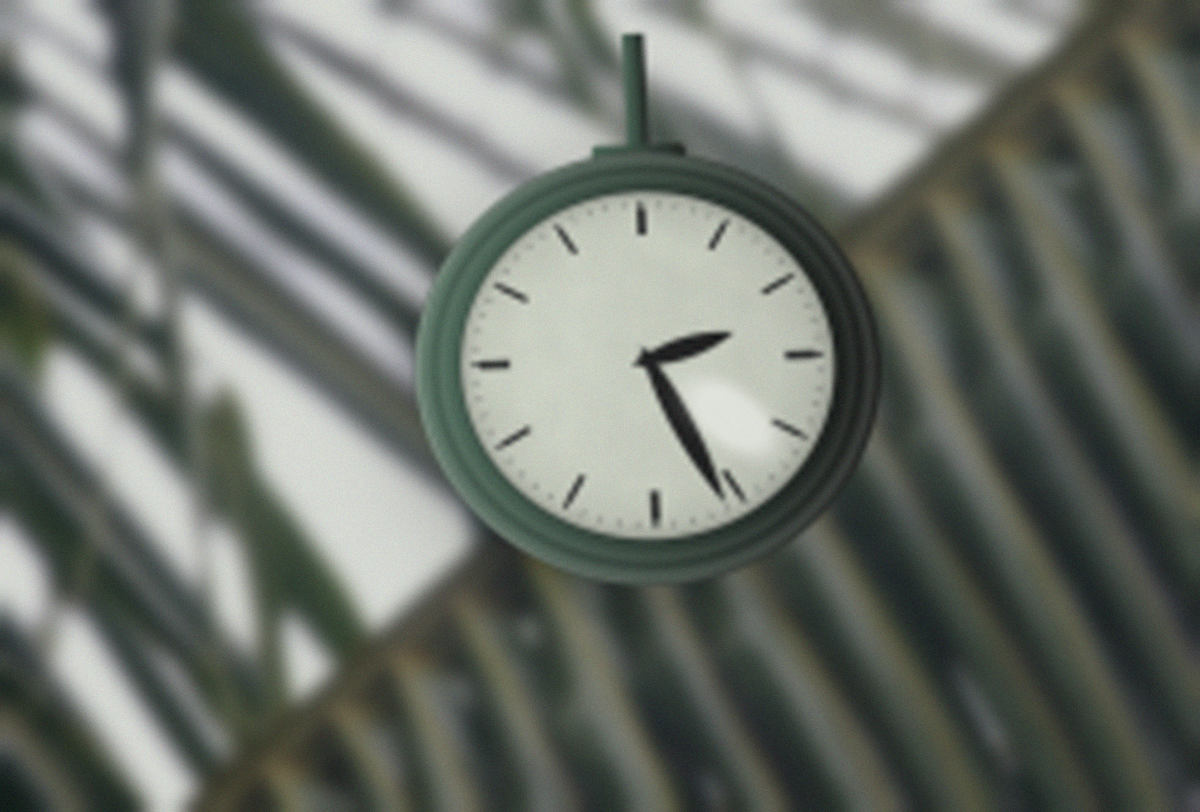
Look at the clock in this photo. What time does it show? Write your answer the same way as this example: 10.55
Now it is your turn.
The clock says 2.26
